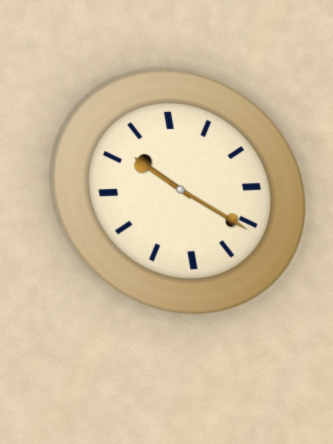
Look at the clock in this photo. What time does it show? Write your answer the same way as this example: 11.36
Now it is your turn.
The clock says 10.21
